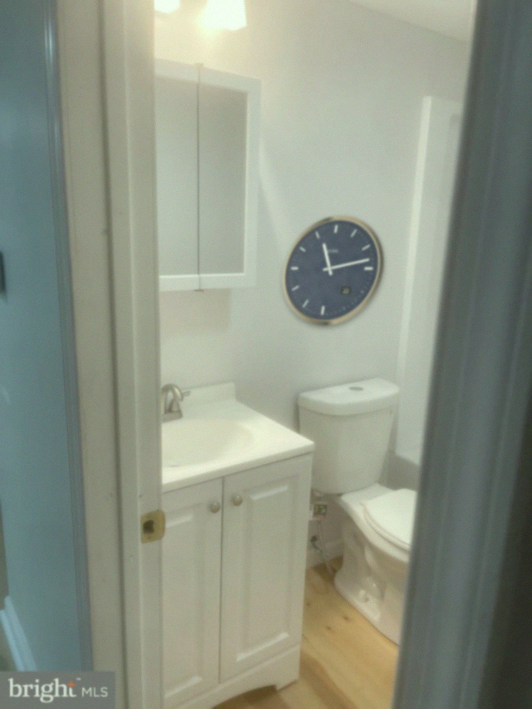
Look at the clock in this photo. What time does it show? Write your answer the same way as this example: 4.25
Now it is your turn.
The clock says 11.13
